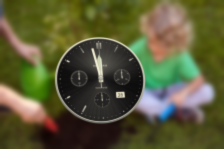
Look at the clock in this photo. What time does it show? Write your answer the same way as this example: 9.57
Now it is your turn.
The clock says 11.58
